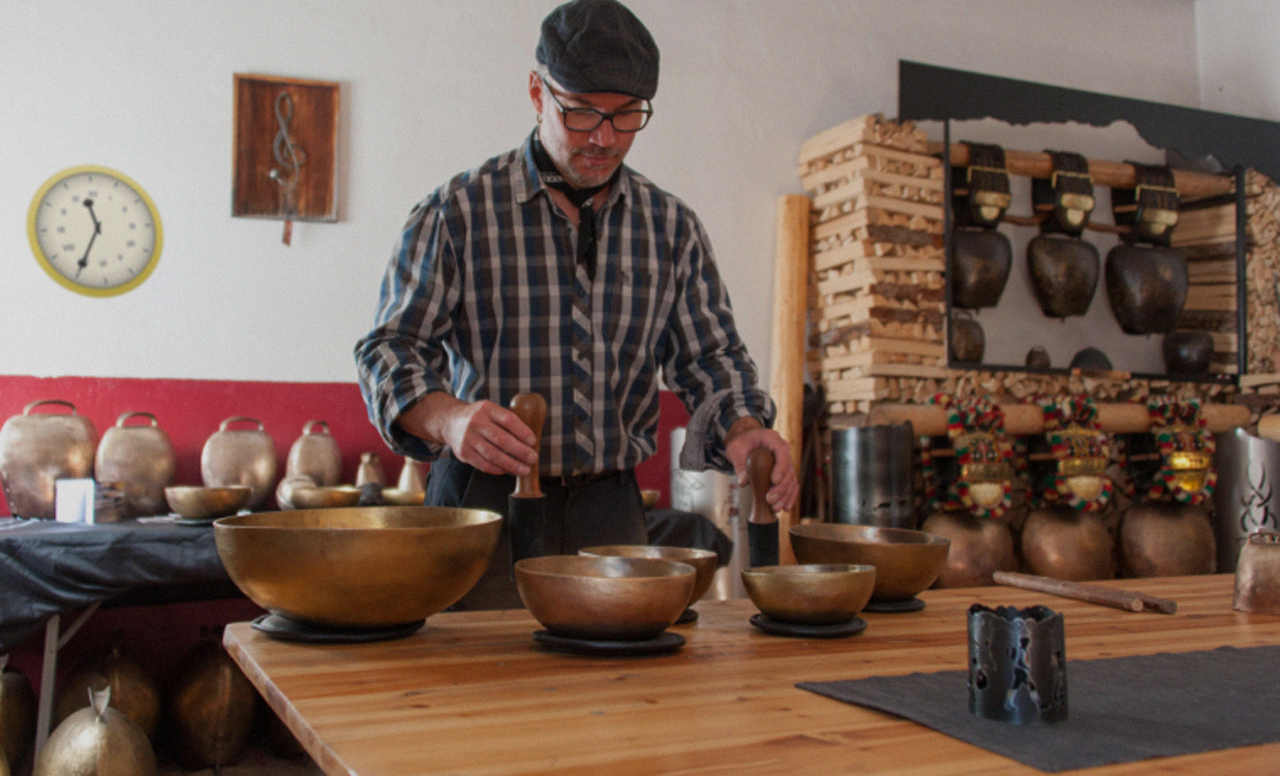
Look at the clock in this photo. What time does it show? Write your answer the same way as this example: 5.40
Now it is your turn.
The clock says 11.35
